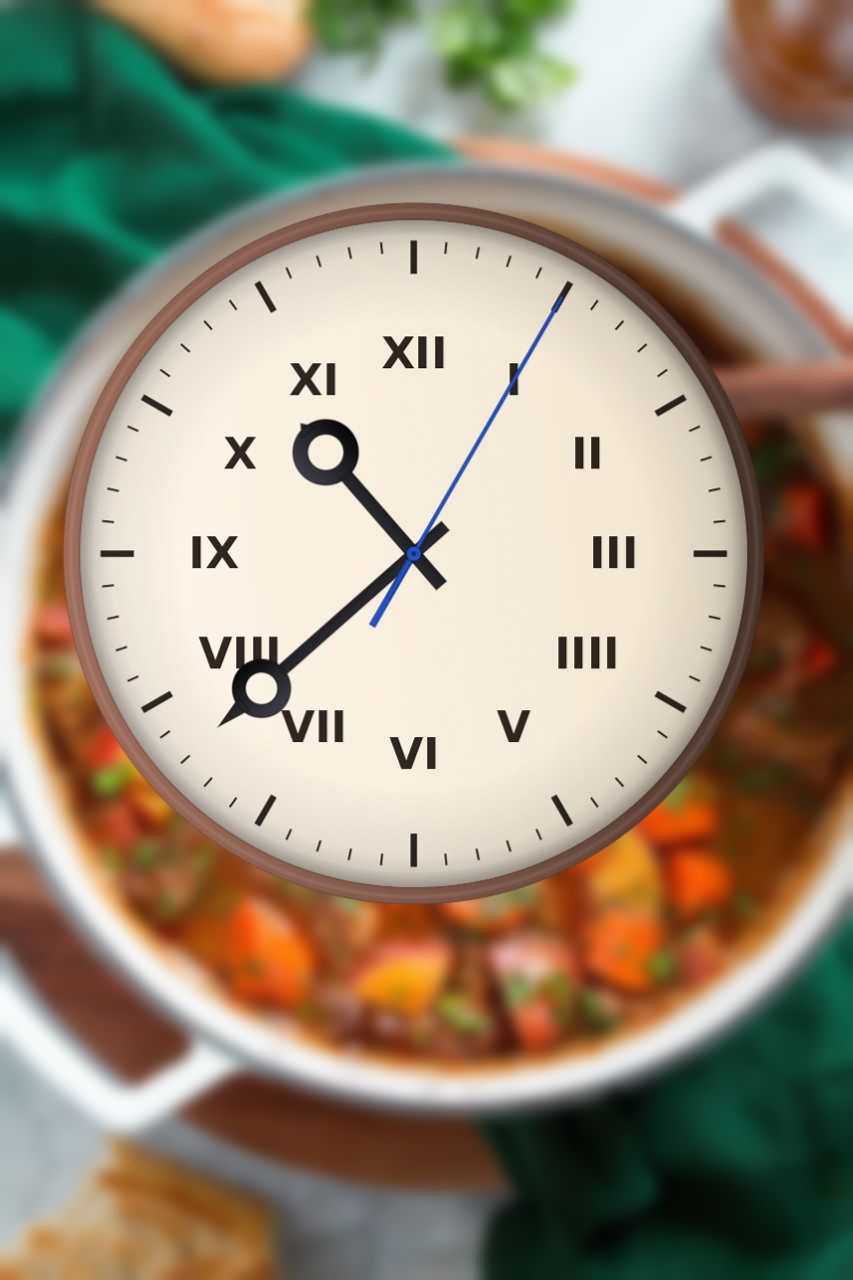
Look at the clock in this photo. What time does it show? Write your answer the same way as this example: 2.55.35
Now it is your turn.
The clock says 10.38.05
